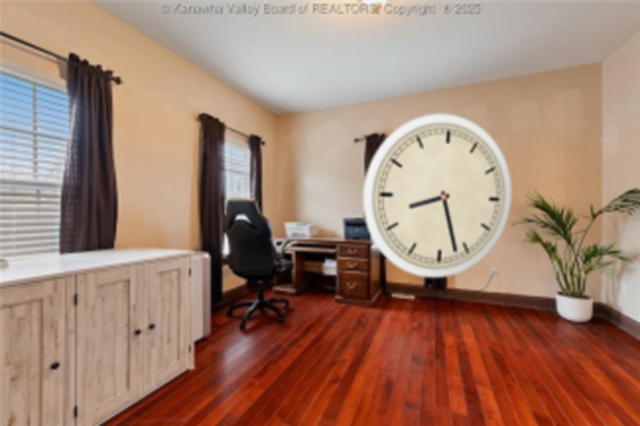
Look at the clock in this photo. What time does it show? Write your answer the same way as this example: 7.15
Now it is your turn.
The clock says 8.27
